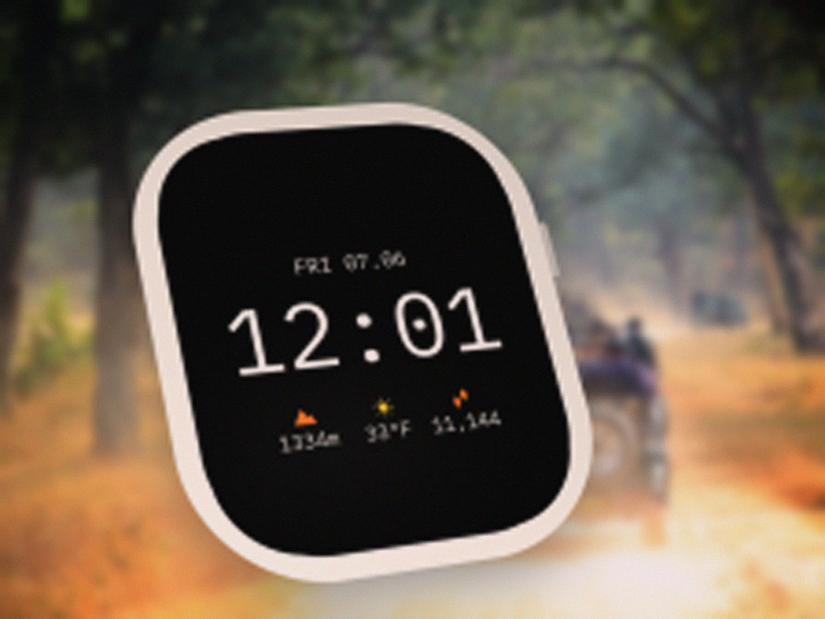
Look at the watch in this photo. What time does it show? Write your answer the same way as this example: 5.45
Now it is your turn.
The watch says 12.01
